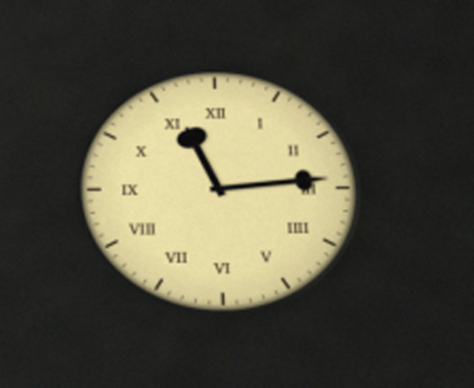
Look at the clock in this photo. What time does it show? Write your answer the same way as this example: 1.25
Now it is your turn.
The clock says 11.14
